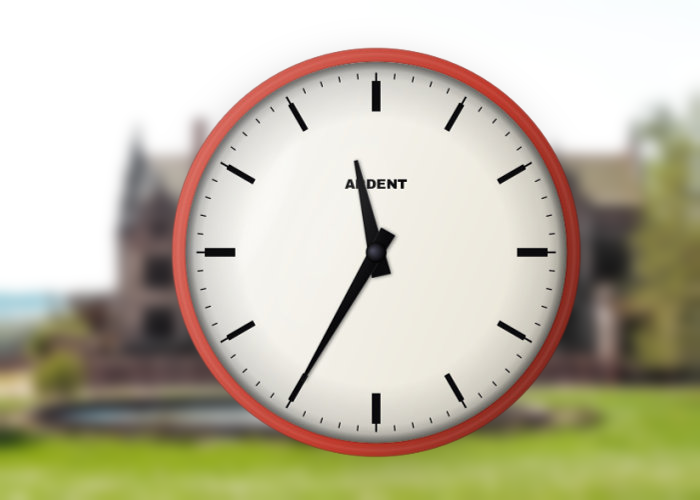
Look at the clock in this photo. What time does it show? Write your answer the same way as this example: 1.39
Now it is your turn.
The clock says 11.35
